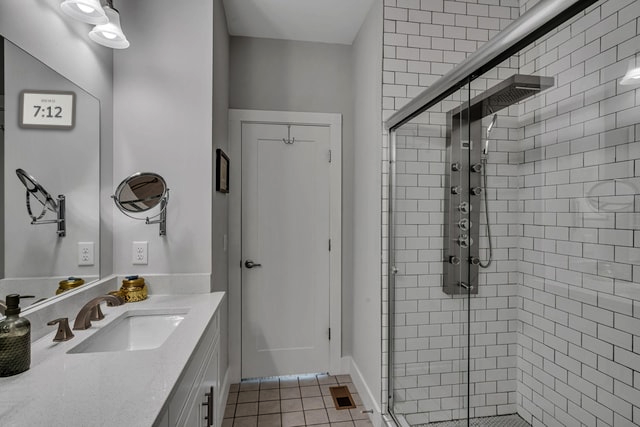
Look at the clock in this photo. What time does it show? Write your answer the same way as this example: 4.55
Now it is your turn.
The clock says 7.12
